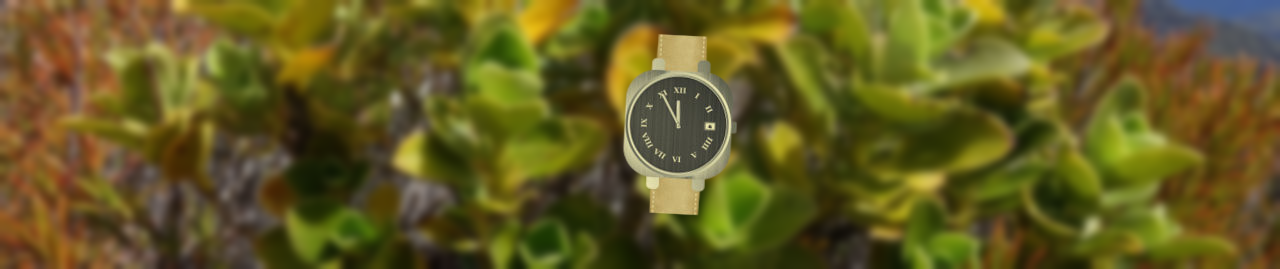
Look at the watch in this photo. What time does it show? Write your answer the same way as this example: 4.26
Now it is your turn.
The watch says 11.55
